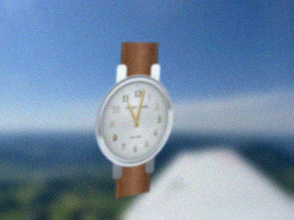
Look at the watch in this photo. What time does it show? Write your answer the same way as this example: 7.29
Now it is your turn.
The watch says 11.02
